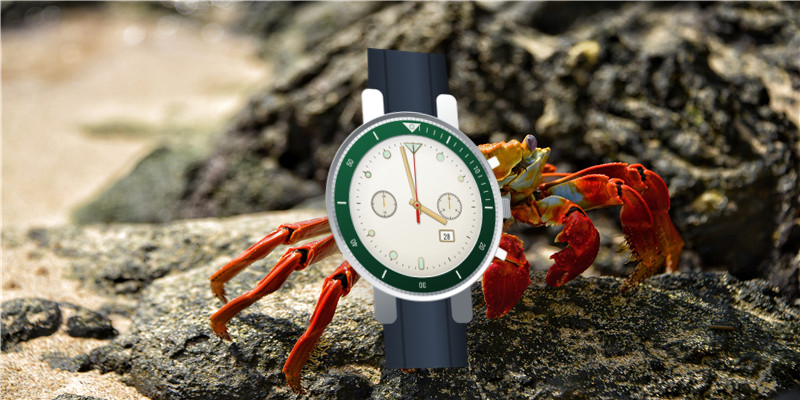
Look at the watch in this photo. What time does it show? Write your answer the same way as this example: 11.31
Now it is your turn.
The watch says 3.58
